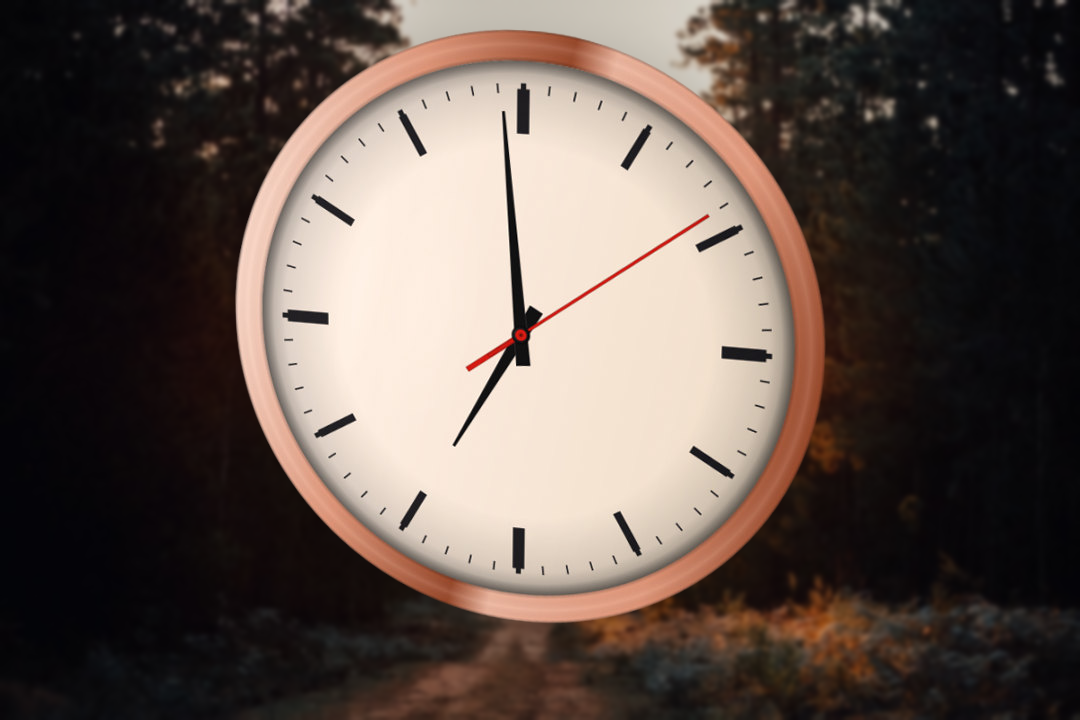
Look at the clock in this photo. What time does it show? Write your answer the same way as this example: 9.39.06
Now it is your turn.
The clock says 6.59.09
